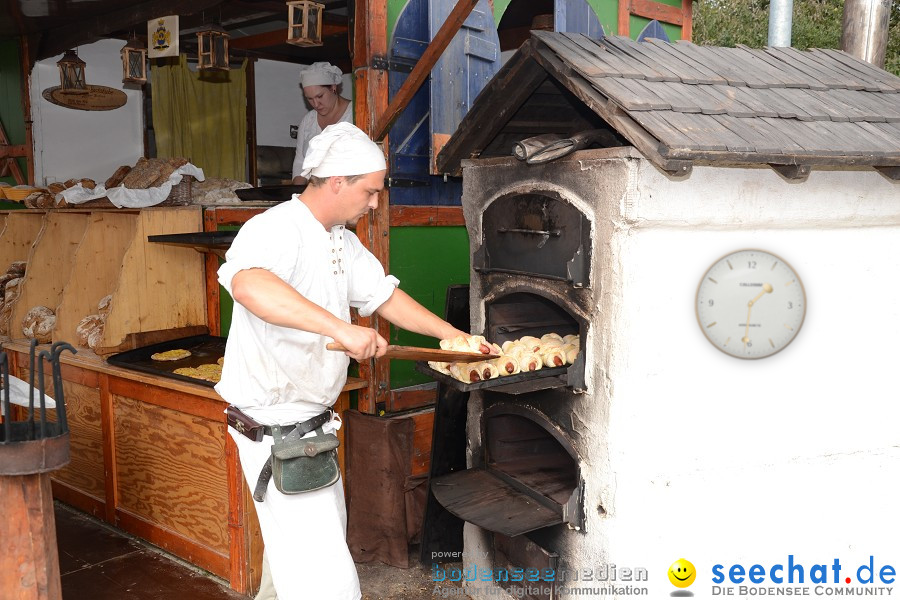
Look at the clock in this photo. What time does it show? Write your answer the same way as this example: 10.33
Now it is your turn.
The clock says 1.31
